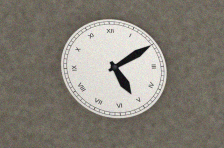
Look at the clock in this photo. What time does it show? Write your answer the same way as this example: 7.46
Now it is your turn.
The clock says 5.10
